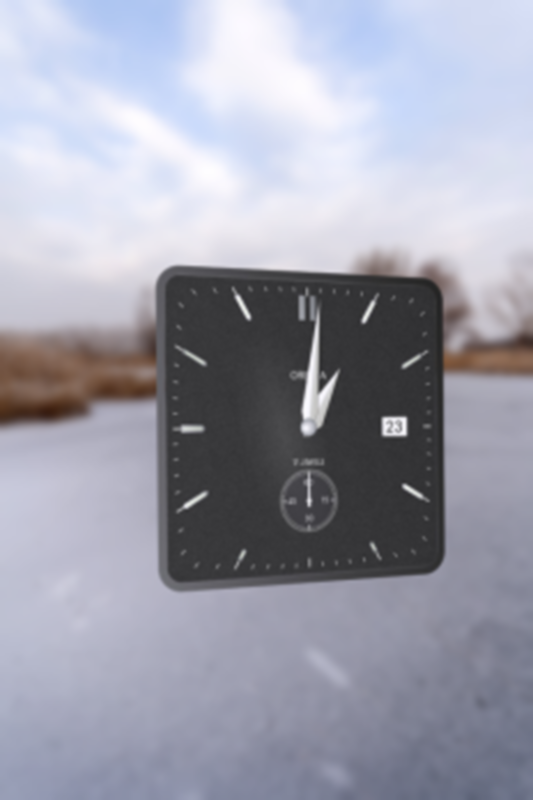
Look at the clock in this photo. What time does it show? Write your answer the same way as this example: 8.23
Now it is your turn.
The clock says 1.01
